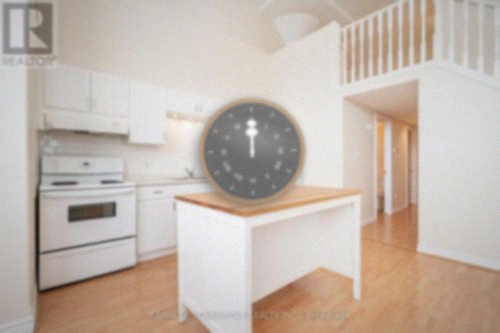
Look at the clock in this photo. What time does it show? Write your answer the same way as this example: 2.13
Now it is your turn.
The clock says 12.00
